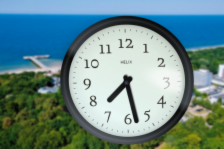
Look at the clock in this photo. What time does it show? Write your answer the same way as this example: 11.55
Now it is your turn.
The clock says 7.28
